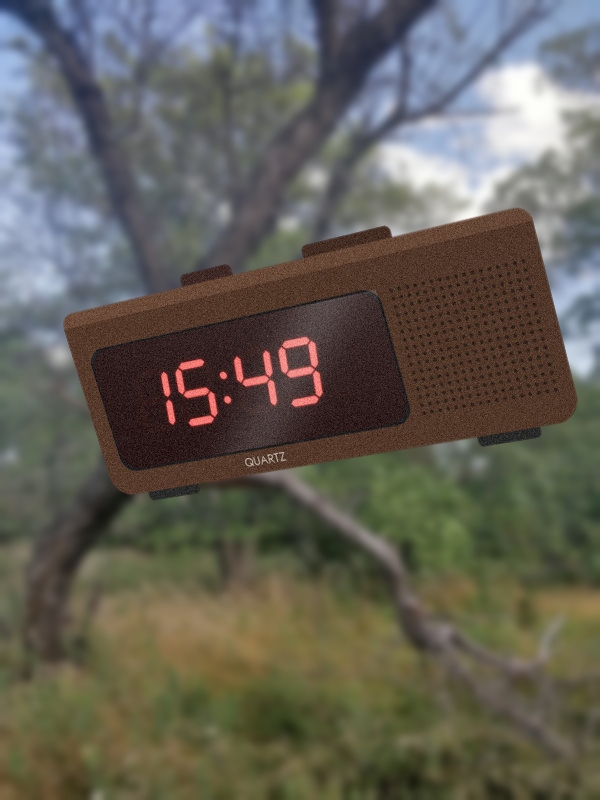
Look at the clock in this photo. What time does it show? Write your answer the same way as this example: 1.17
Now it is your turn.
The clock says 15.49
